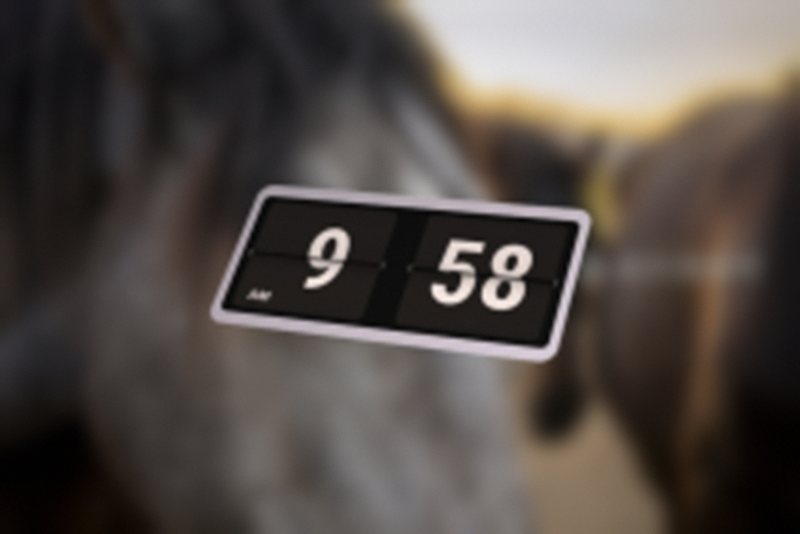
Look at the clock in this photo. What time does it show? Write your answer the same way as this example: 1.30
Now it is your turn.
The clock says 9.58
